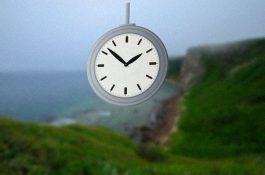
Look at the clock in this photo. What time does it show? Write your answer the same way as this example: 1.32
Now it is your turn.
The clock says 1.52
